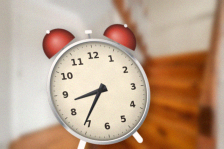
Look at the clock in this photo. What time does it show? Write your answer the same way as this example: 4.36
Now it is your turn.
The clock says 8.36
